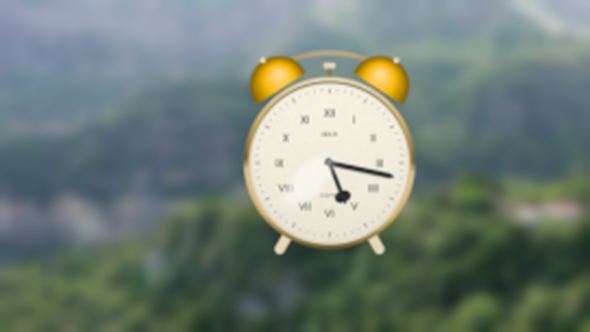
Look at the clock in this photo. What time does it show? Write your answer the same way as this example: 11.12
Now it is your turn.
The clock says 5.17
